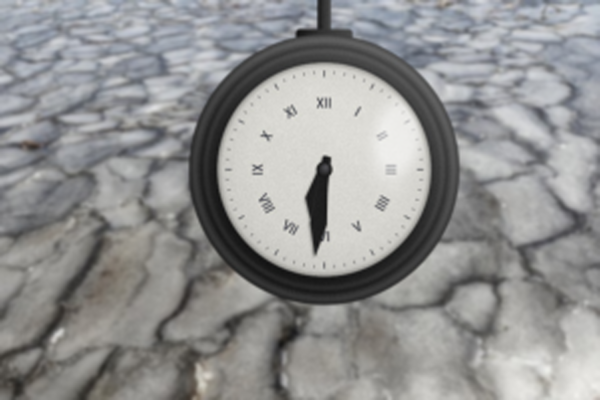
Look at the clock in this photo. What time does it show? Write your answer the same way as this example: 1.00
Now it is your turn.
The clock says 6.31
